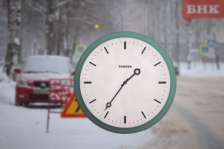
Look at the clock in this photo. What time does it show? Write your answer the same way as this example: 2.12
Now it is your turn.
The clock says 1.36
